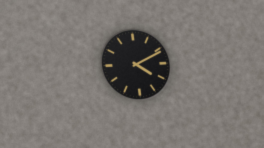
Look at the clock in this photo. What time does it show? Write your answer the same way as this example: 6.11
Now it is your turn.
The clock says 4.11
